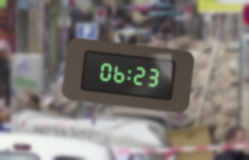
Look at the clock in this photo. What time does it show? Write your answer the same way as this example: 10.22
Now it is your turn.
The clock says 6.23
